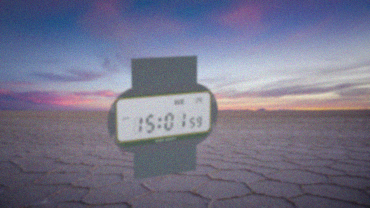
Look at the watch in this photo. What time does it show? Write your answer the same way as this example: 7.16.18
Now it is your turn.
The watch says 15.01.59
